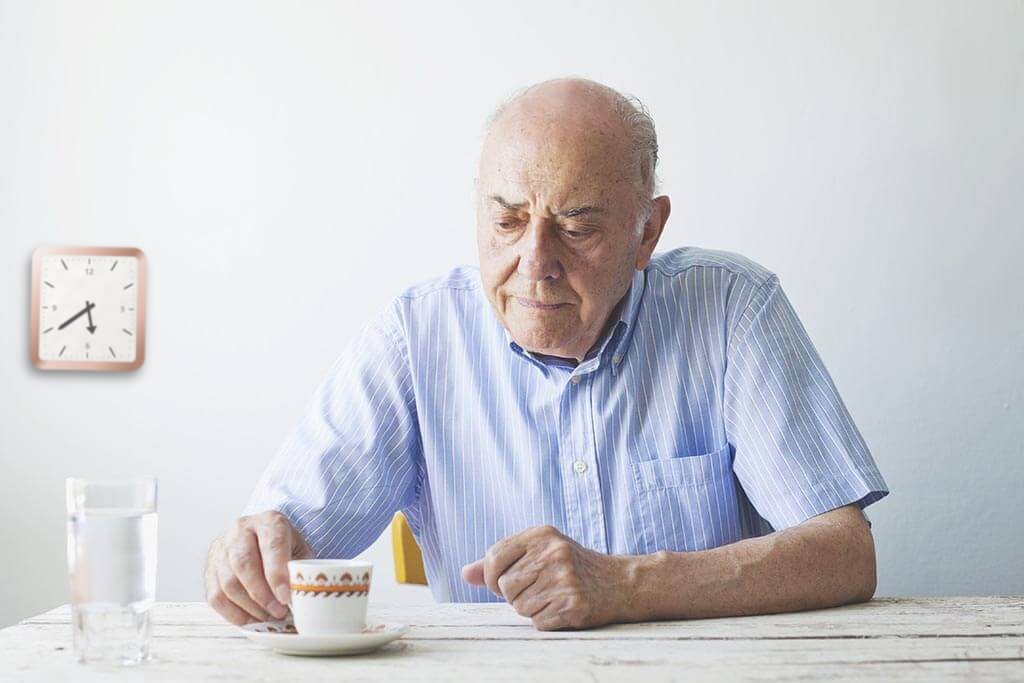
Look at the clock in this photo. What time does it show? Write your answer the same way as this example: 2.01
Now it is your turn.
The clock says 5.39
